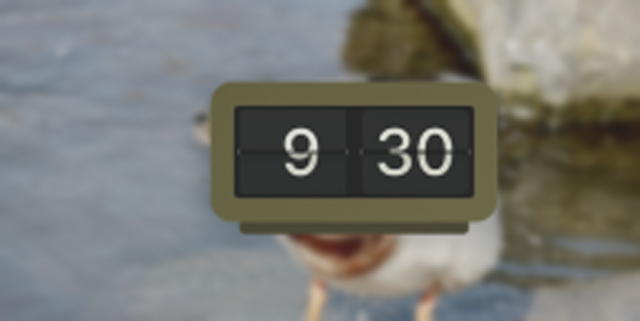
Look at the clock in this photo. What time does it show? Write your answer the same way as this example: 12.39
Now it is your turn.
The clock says 9.30
